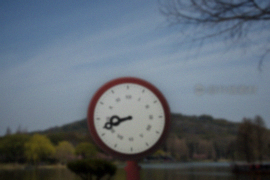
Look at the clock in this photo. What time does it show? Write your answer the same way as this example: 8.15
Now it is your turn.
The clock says 8.42
